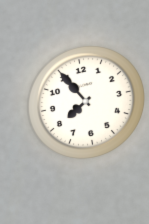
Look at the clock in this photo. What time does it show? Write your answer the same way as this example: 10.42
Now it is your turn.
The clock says 7.55
